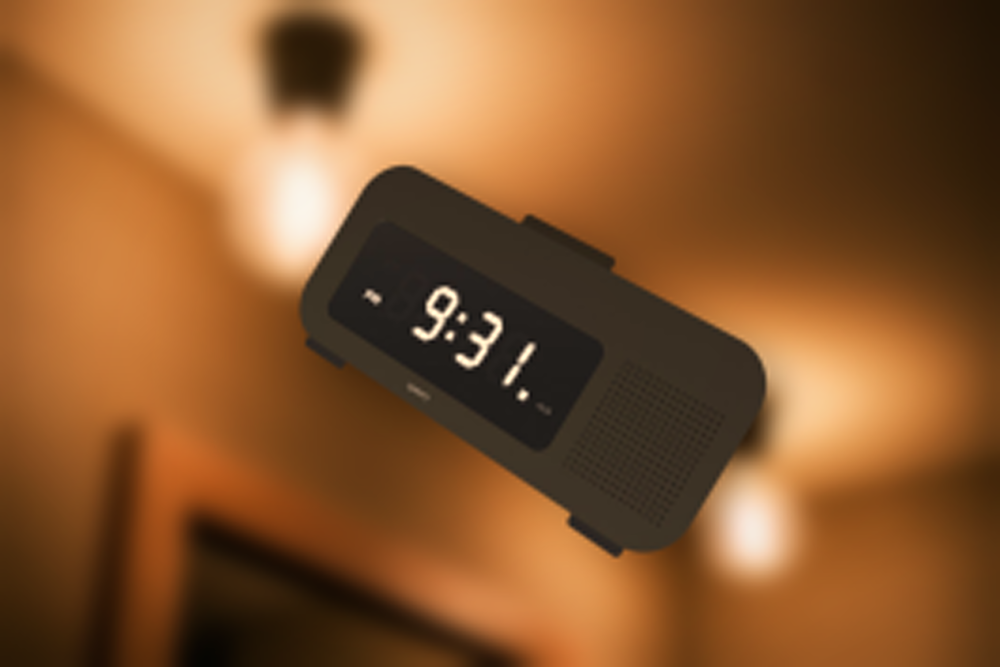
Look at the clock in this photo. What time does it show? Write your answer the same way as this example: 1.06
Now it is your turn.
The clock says 9.31
